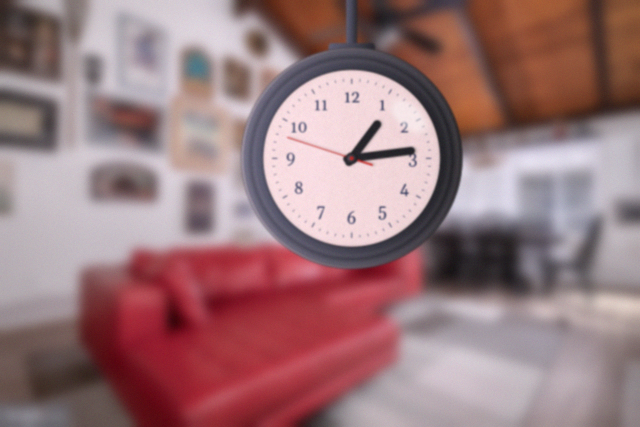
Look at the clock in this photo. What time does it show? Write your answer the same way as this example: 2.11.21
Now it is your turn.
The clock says 1.13.48
